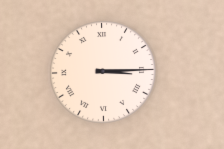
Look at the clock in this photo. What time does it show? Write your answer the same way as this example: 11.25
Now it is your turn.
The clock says 3.15
